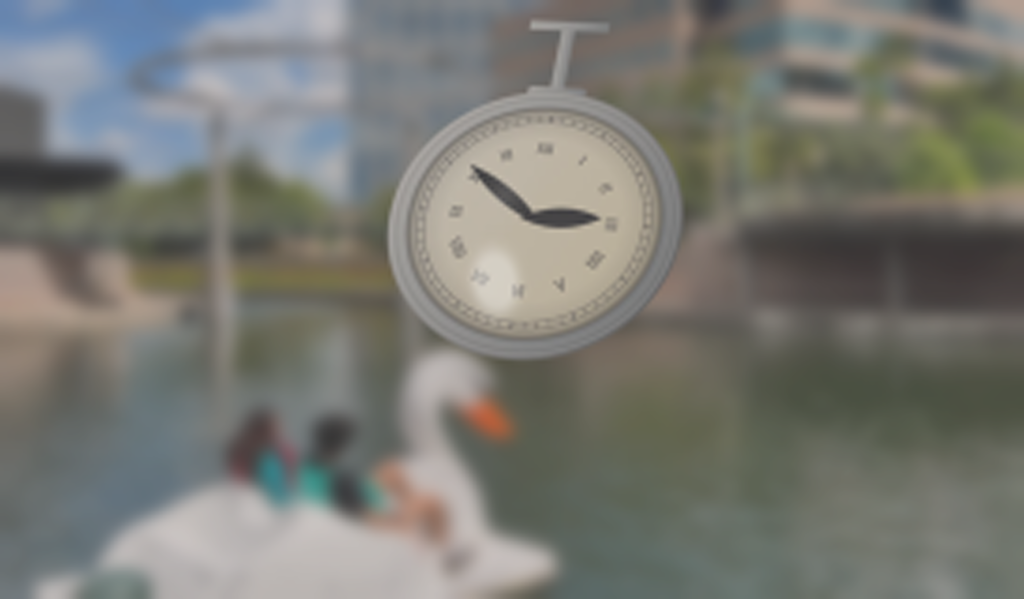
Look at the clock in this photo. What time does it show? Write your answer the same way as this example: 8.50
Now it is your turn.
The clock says 2.51
